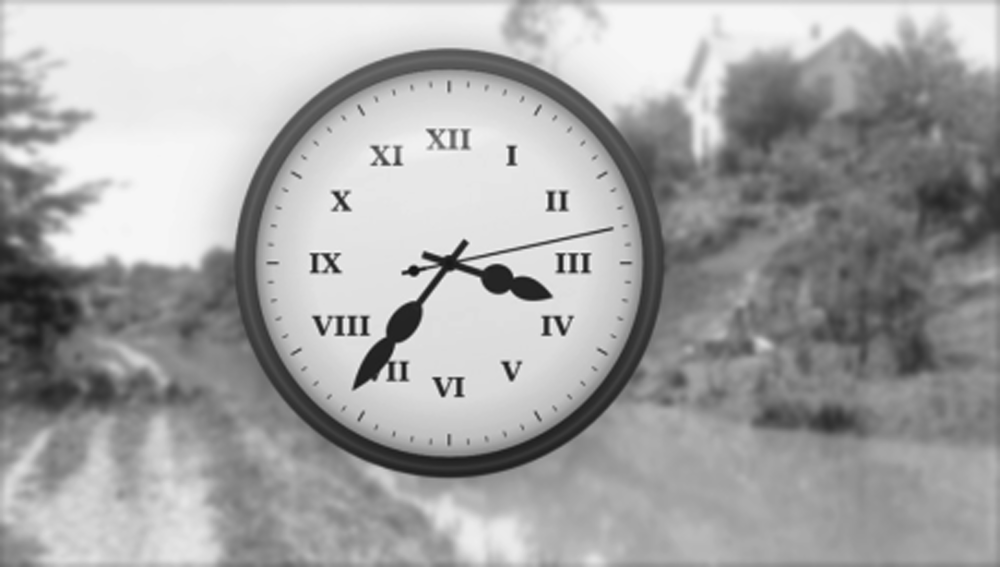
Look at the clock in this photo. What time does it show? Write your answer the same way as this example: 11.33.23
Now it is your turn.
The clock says 3.36.13
